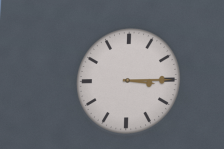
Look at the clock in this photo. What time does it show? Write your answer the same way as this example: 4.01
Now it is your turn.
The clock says 3.15
